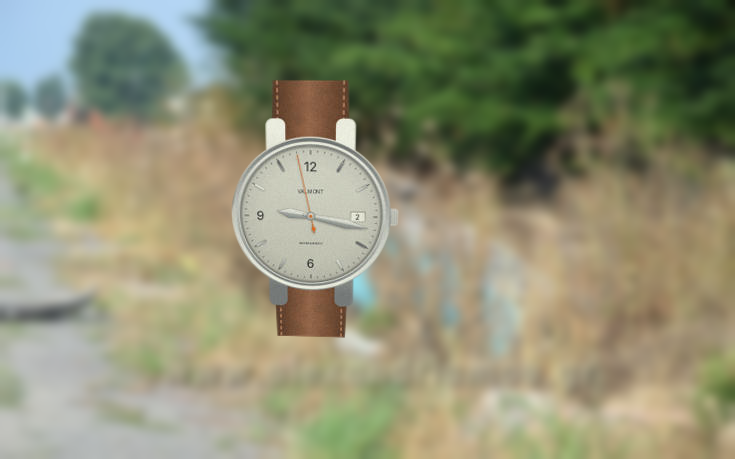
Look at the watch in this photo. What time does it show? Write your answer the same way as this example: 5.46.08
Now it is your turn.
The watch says 9.16.58
